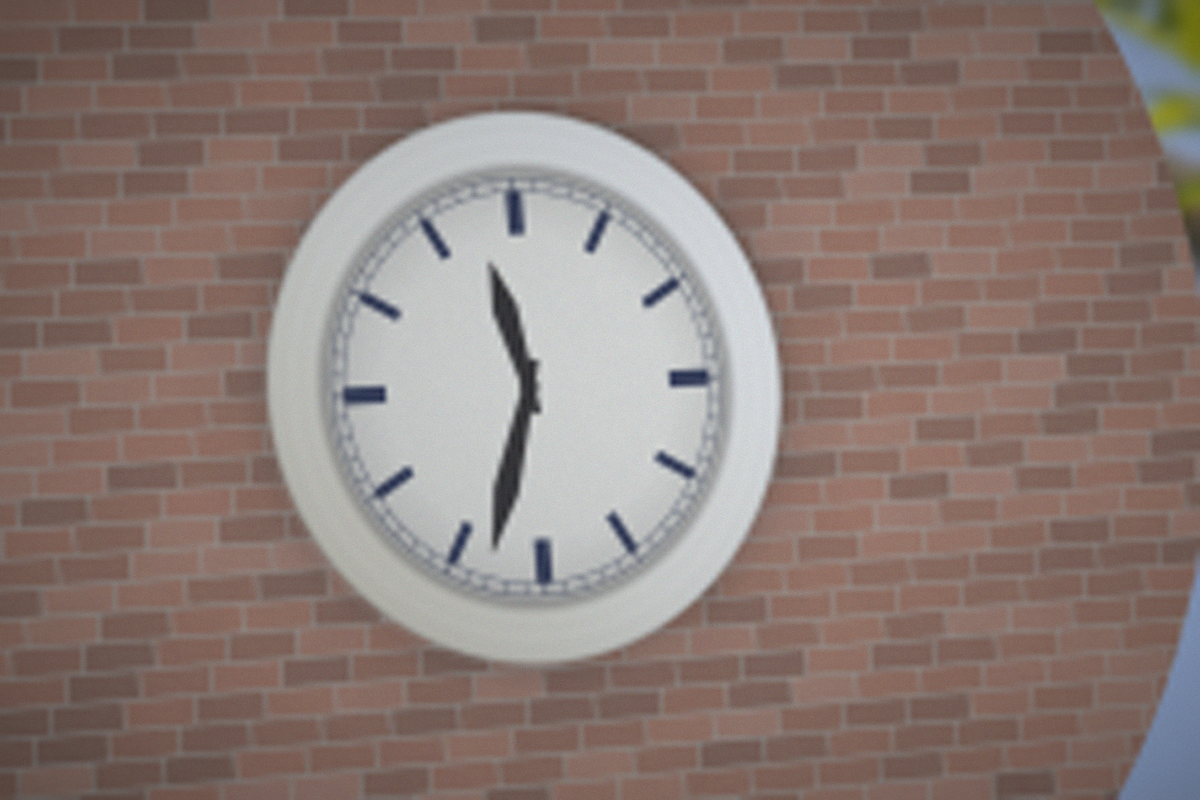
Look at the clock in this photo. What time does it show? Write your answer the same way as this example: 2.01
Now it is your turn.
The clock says 11.33
